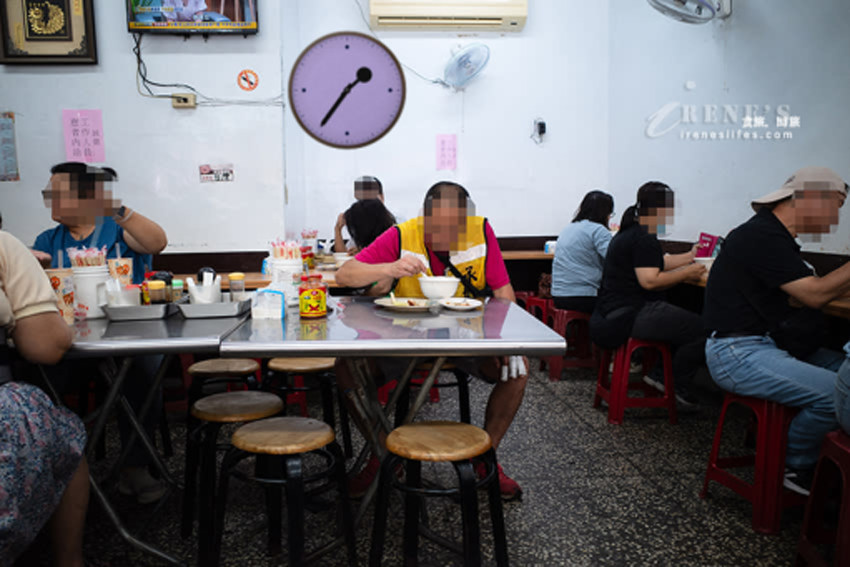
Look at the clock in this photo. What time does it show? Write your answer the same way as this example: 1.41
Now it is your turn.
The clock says 1.36
